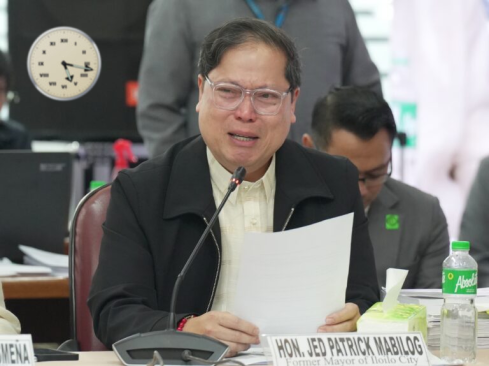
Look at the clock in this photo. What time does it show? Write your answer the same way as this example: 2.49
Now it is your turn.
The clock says 5.17
